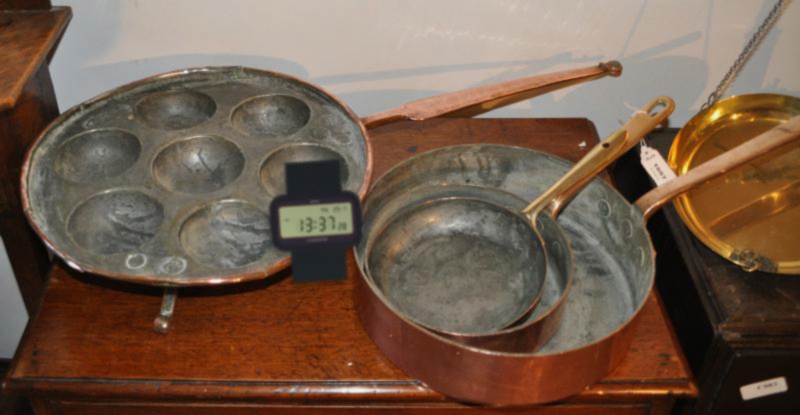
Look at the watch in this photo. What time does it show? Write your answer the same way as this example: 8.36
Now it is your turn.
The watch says 13.37
